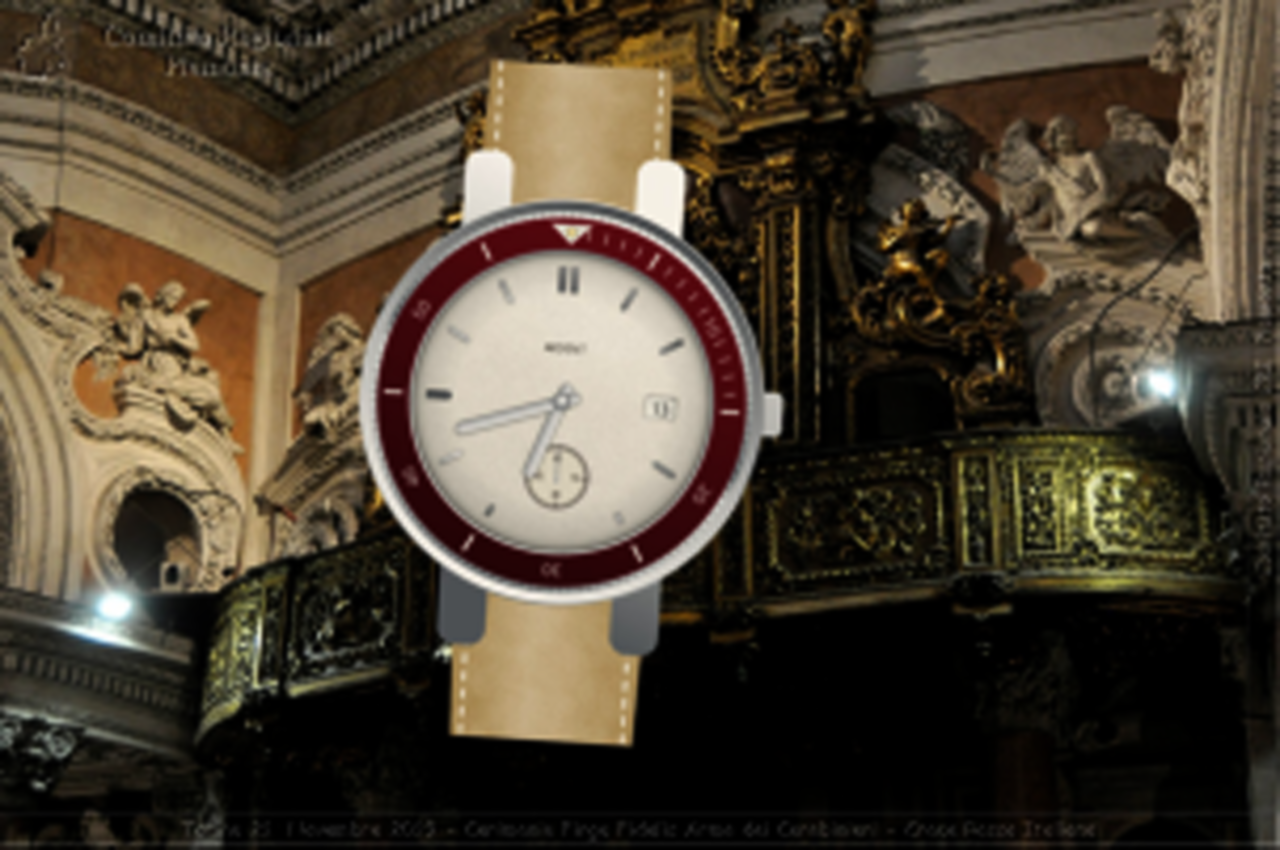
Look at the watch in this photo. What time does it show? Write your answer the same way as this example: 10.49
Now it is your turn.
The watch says 6.42
